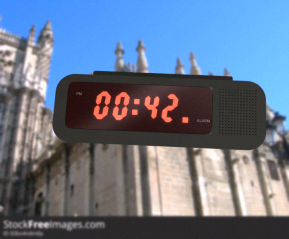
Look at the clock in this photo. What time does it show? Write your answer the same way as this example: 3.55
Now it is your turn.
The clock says 0.42
